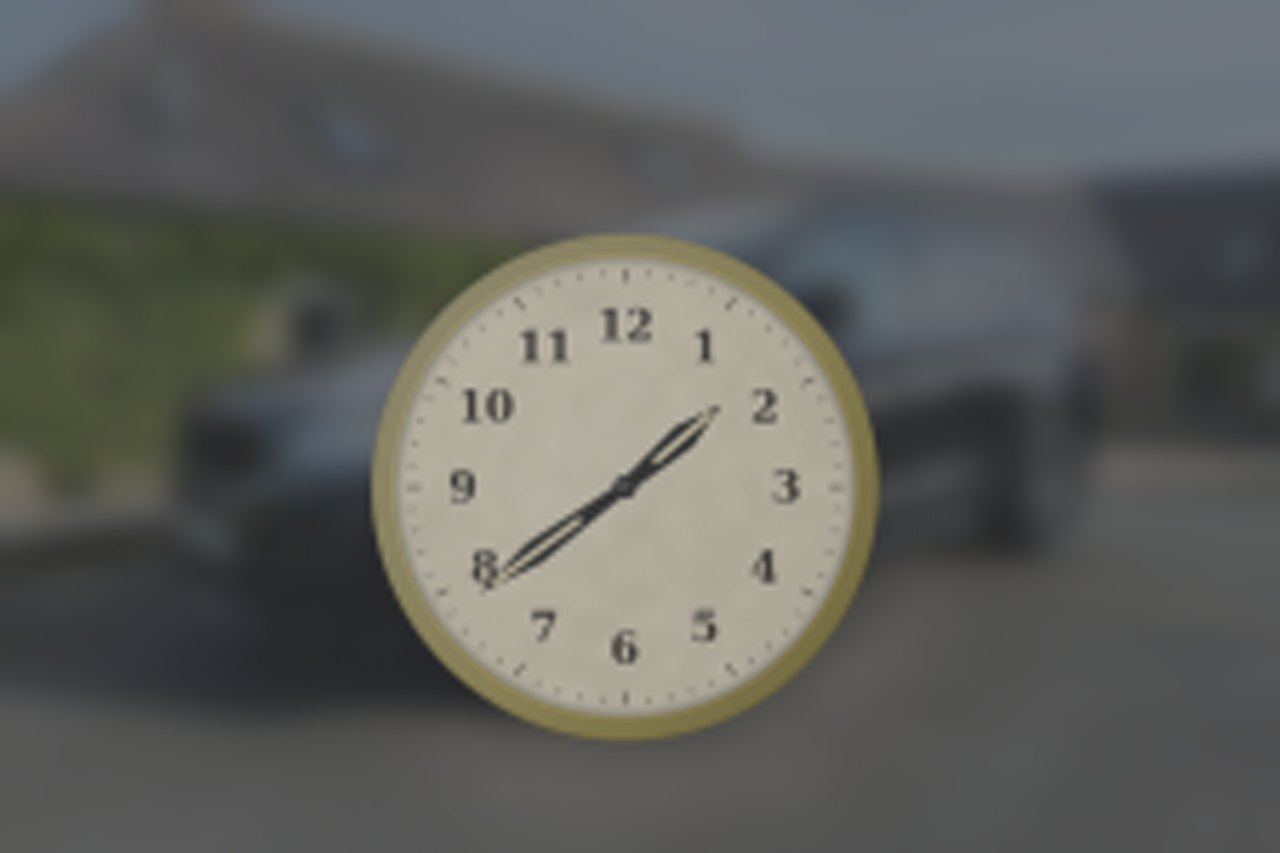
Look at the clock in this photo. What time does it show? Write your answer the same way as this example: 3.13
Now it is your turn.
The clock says 1.39
